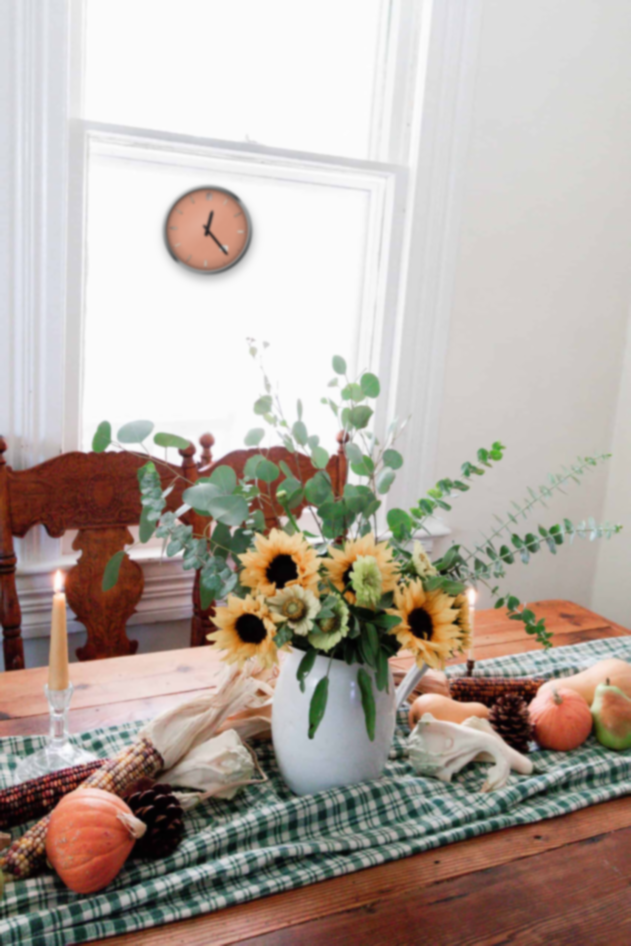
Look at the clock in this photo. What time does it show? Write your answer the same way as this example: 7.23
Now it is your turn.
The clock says 12.23
